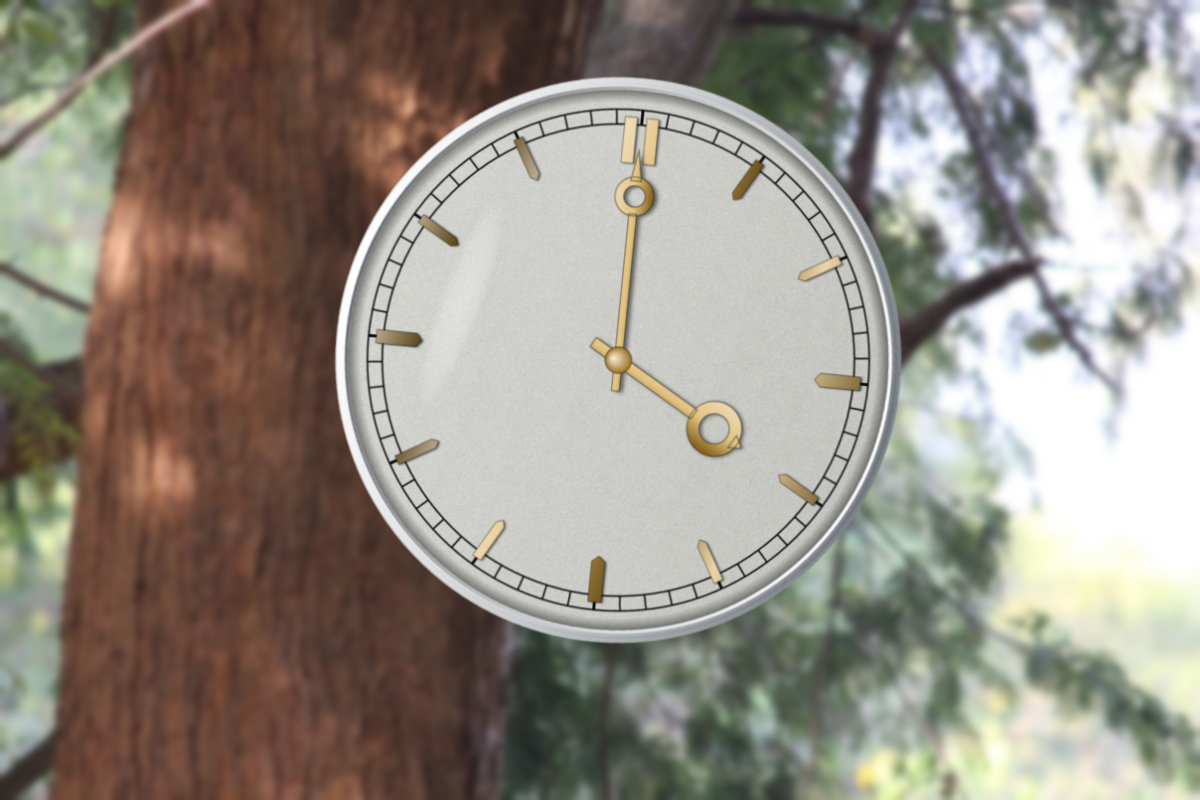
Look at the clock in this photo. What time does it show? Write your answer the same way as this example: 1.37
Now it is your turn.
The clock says 4.00
